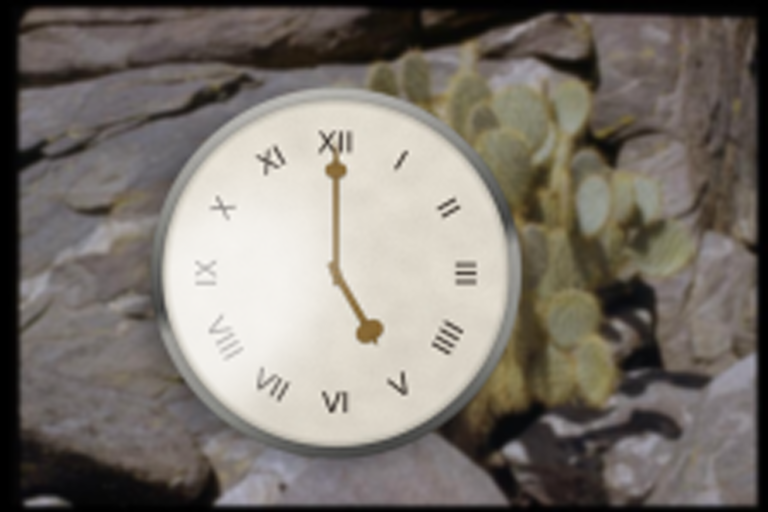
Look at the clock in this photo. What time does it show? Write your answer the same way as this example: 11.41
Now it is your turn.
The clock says 5.00
